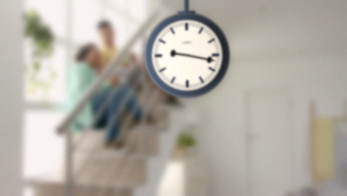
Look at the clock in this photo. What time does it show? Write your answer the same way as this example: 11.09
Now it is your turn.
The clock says 9.17
